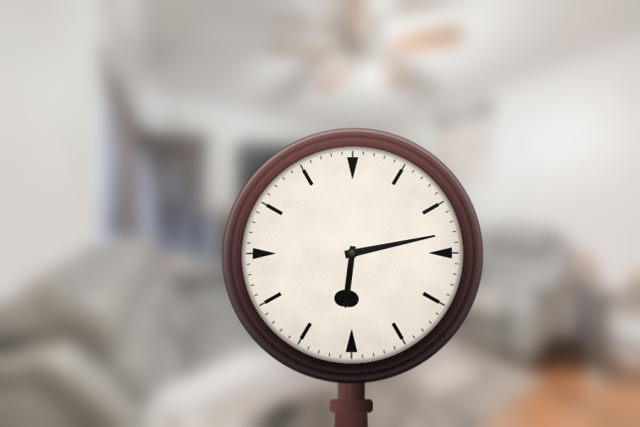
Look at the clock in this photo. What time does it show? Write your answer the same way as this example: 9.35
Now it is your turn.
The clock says 6.13
